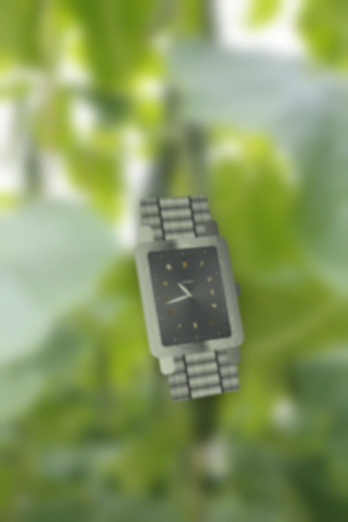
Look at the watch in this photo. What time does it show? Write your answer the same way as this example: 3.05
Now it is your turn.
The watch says 10.43
